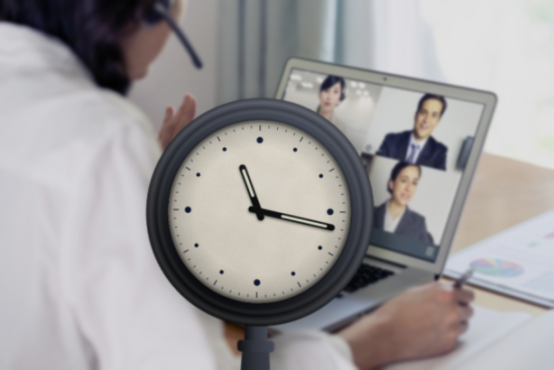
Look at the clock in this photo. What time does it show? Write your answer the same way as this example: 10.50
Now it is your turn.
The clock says 11.17
